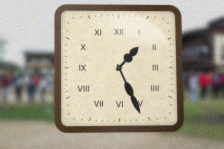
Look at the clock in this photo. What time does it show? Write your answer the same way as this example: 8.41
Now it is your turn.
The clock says 1.26
